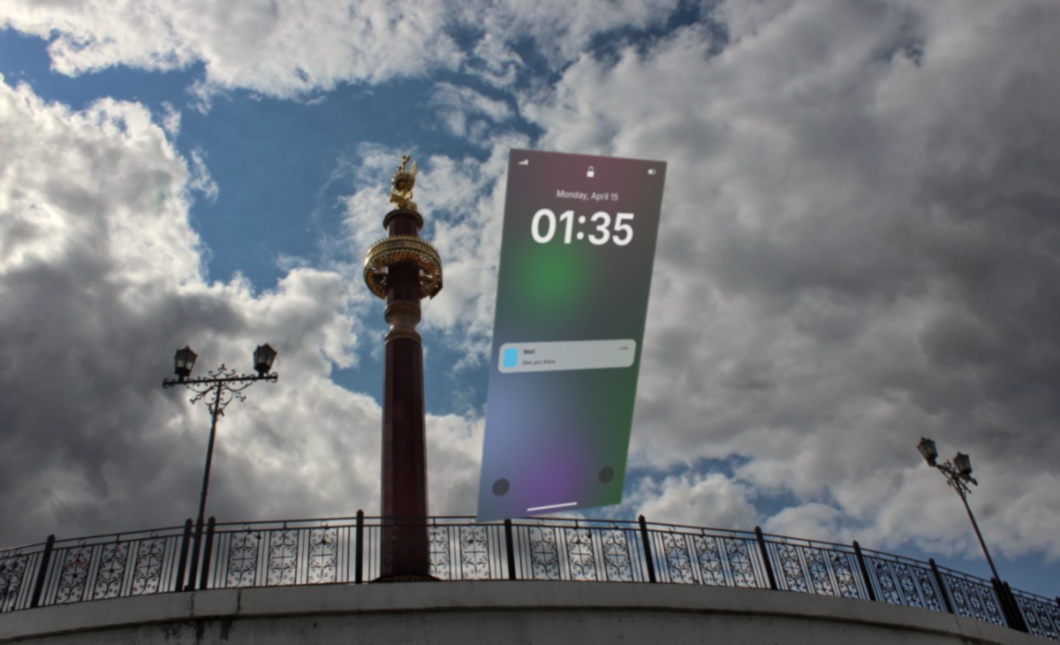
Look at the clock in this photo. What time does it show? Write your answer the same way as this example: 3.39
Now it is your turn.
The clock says 1.35
